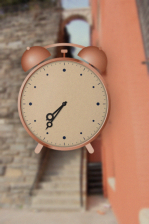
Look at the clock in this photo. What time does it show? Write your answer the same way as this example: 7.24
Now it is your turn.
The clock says 7.36
